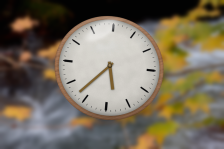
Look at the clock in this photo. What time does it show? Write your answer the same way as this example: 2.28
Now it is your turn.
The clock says 5.37
